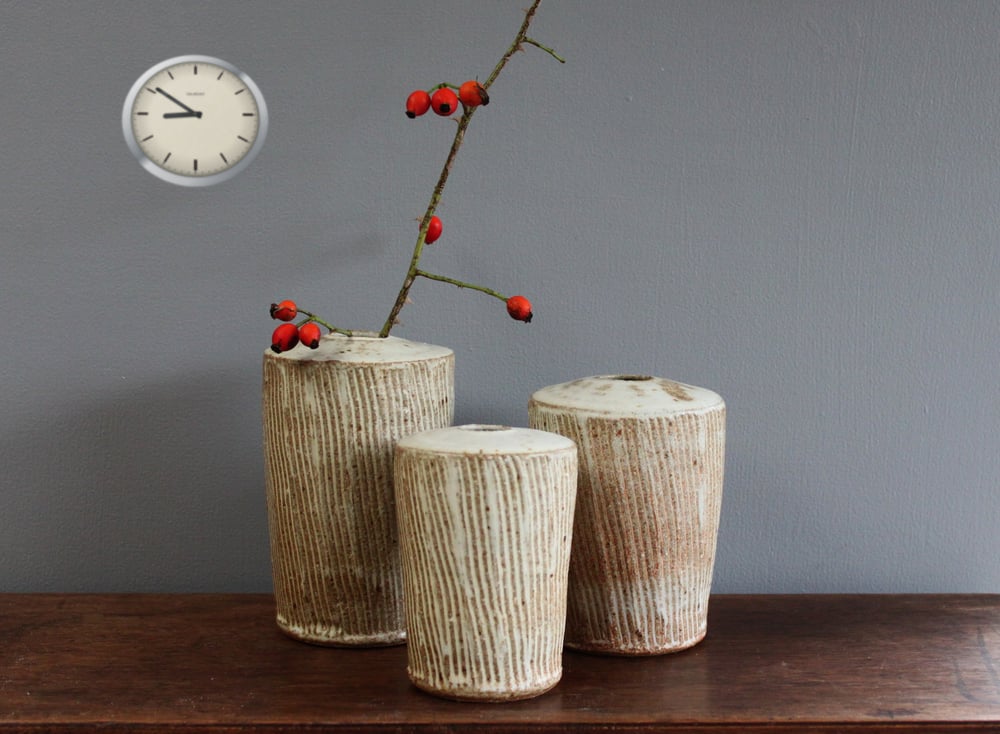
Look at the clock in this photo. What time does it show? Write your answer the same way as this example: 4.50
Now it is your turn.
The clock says 8.51
